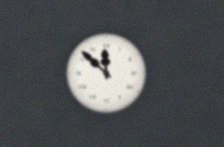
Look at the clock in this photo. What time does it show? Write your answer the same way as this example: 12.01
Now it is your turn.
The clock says 11.52
